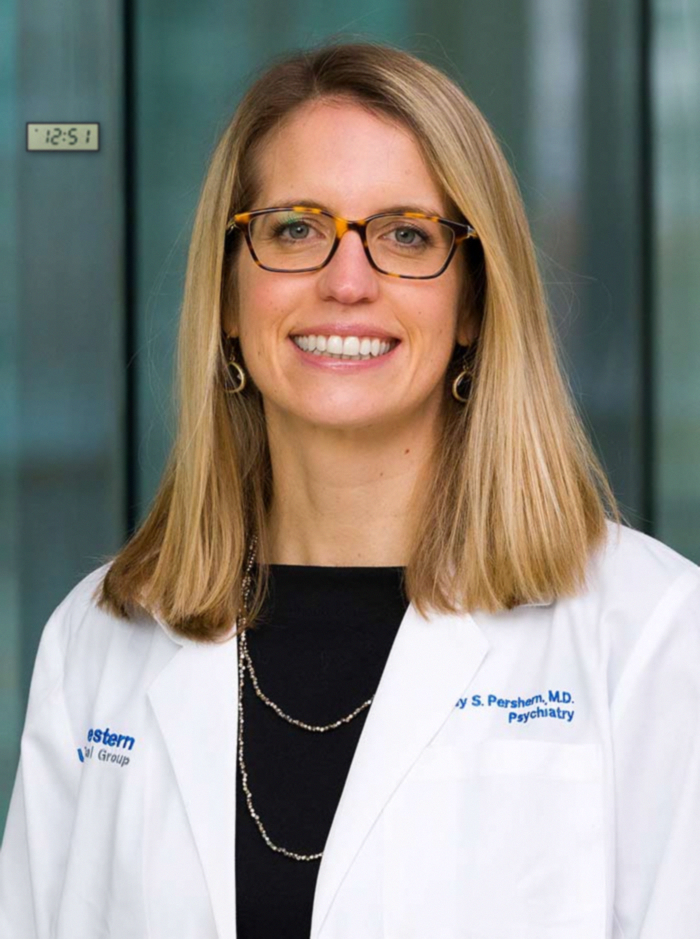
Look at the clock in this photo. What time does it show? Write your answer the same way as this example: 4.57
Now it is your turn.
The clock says 12.51
